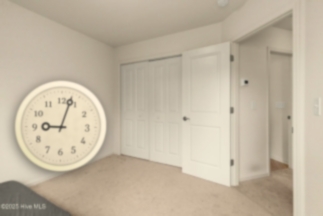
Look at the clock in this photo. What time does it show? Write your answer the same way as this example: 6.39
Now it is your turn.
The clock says 9.03
